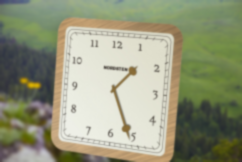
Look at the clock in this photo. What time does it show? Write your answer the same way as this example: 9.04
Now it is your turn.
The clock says 1.26
